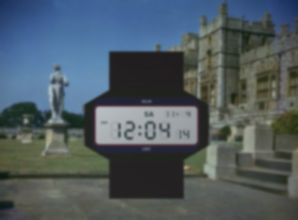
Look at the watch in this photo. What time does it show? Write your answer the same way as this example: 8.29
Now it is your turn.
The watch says 12.04
